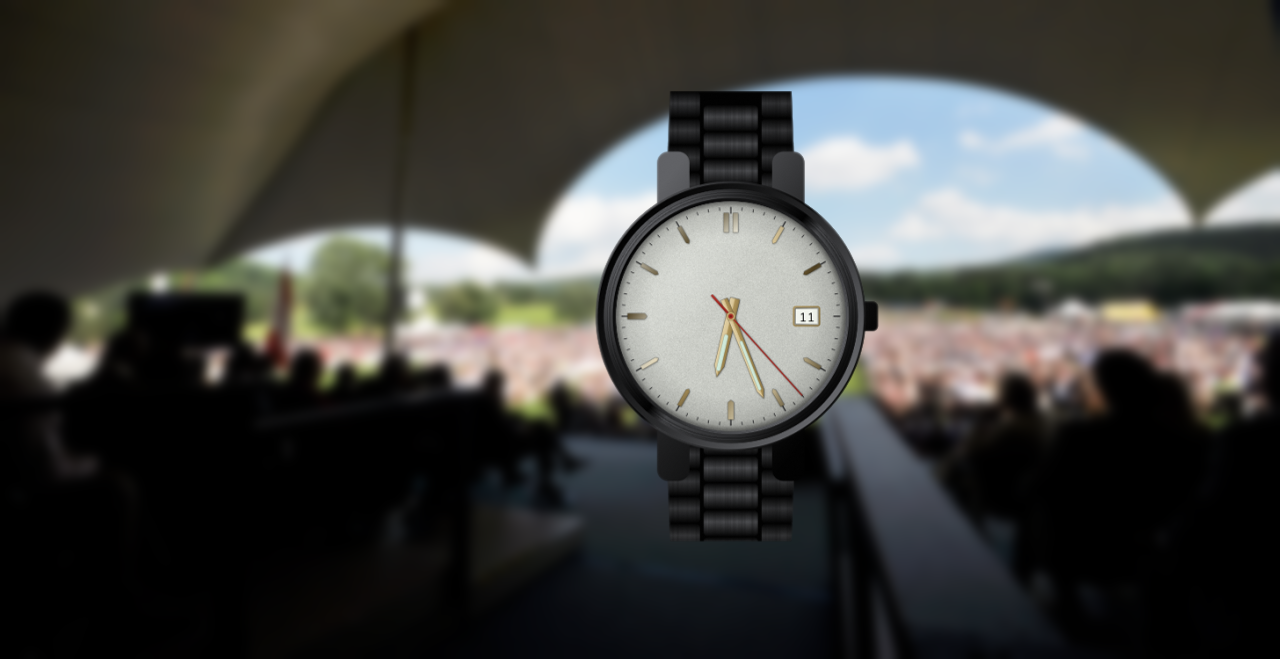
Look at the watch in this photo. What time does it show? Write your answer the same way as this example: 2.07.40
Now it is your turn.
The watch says 6.26.23
